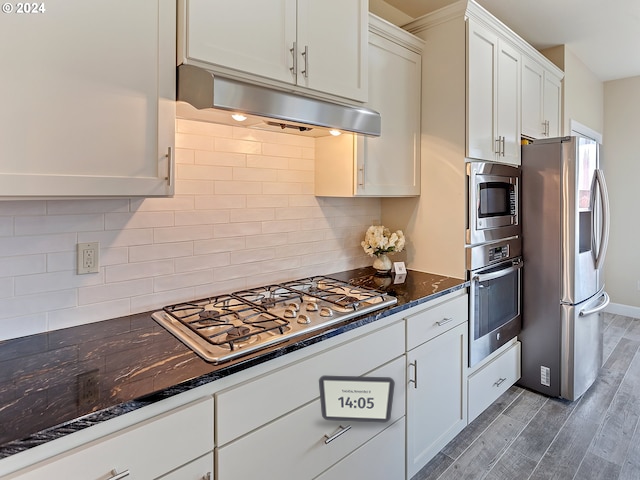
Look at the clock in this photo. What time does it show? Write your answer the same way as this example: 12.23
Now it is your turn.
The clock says 14.05
